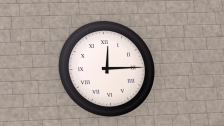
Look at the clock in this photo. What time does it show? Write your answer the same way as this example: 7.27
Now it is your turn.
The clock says 12.15
